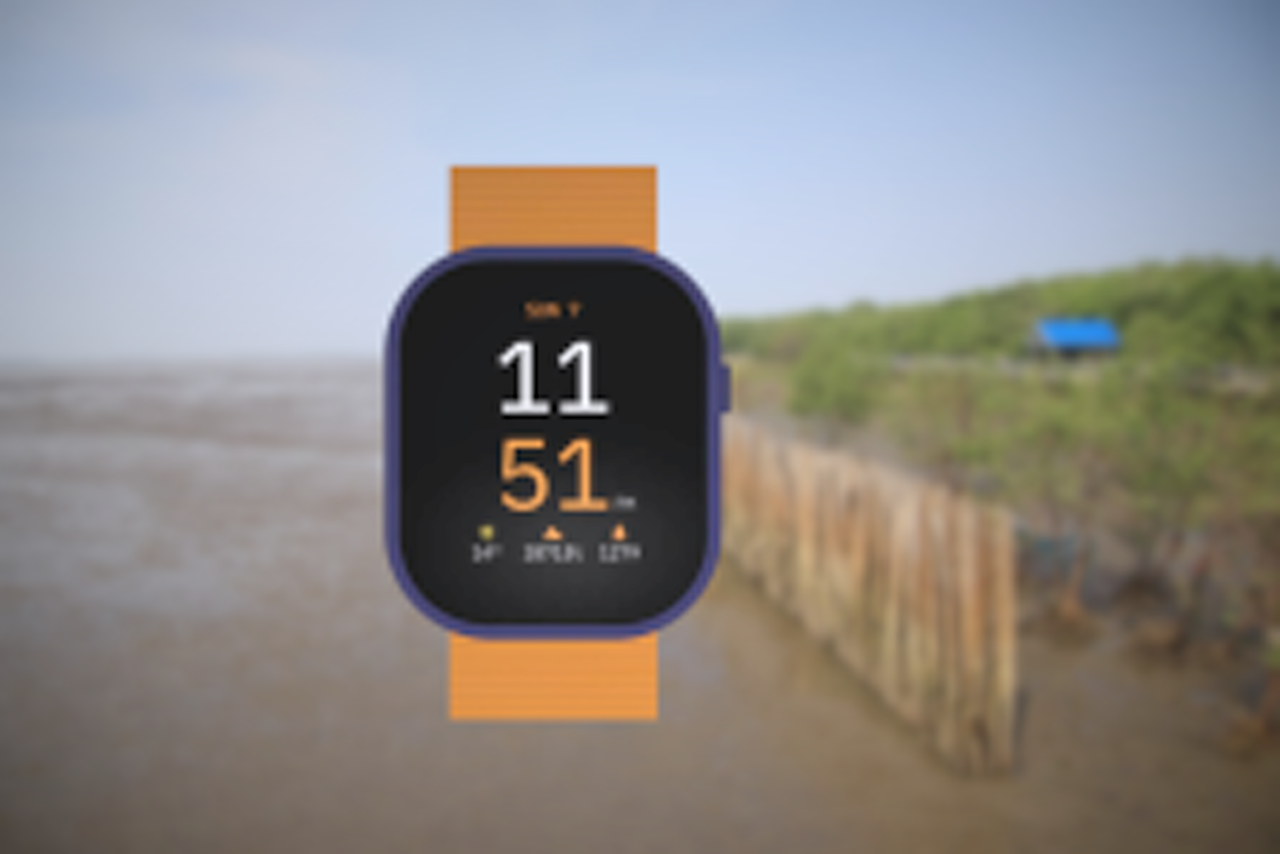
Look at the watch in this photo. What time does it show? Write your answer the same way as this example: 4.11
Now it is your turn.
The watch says 11.51
